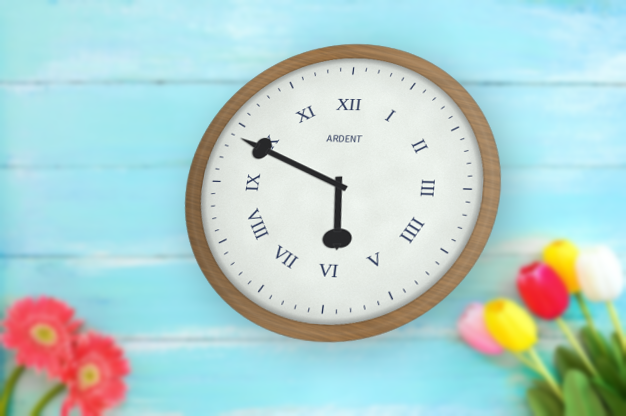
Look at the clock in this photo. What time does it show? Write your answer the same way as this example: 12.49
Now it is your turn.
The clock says 5.49
